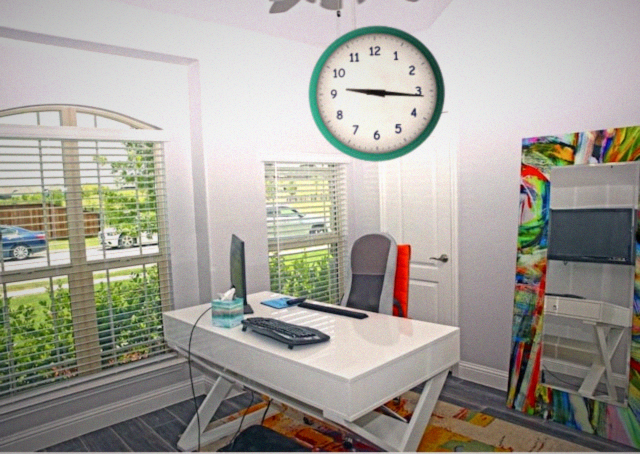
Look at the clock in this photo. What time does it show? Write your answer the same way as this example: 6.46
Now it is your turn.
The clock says 9.16
